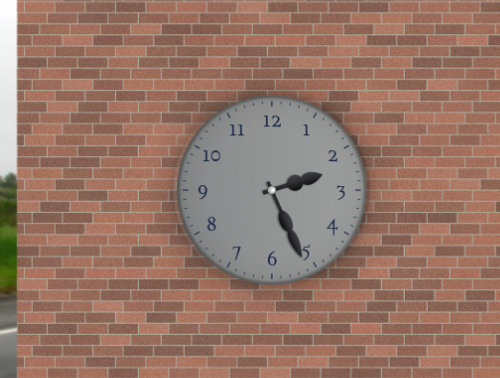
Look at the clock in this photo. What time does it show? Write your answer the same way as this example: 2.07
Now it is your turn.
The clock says 2.26
